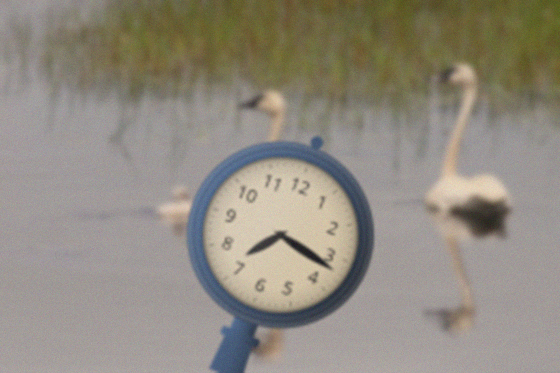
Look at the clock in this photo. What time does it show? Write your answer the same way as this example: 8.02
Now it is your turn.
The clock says 7.17
